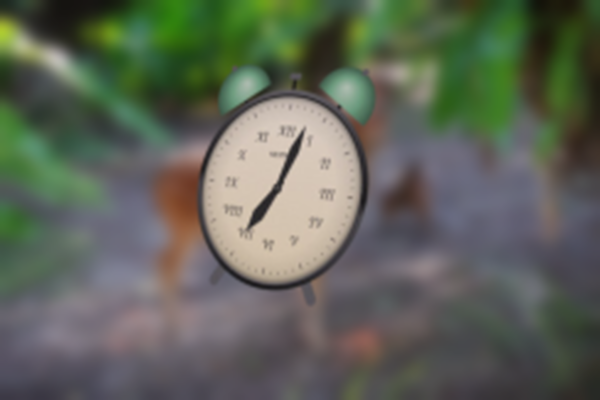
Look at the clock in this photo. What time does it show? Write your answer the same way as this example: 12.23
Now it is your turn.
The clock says 7.03
